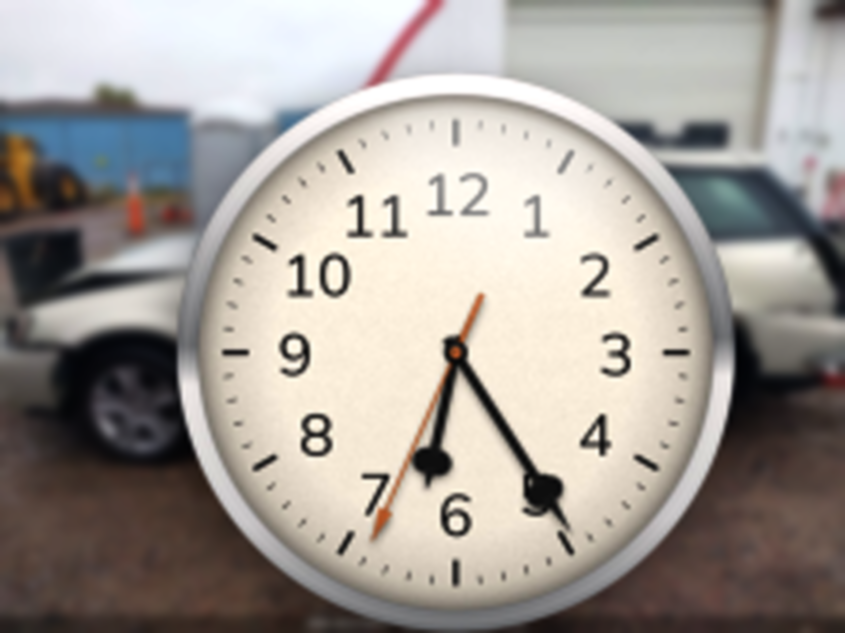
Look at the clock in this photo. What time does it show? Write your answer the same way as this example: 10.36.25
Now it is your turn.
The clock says 6.24.34
